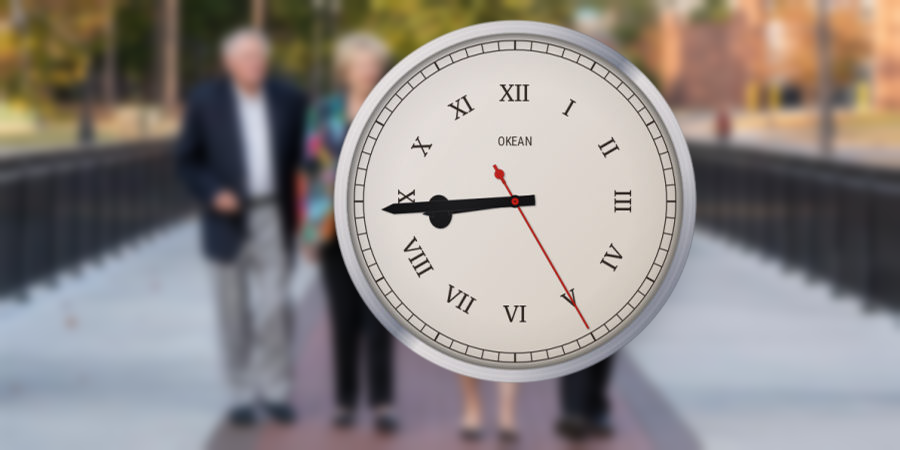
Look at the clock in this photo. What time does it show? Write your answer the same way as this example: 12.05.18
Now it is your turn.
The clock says 8.44.25
